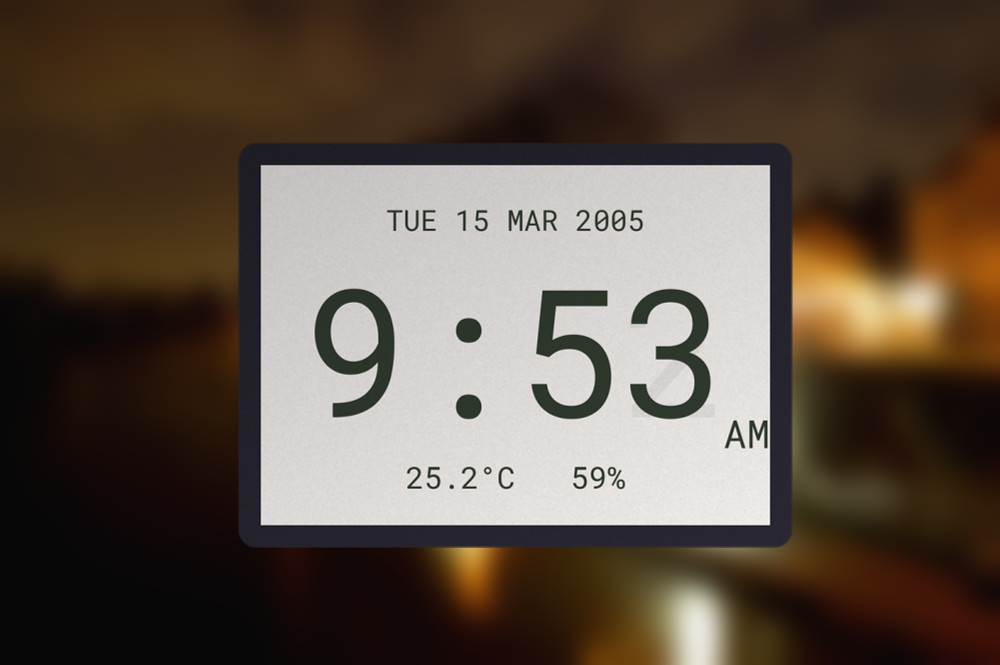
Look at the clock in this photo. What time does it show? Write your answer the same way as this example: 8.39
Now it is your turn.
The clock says 9.53
